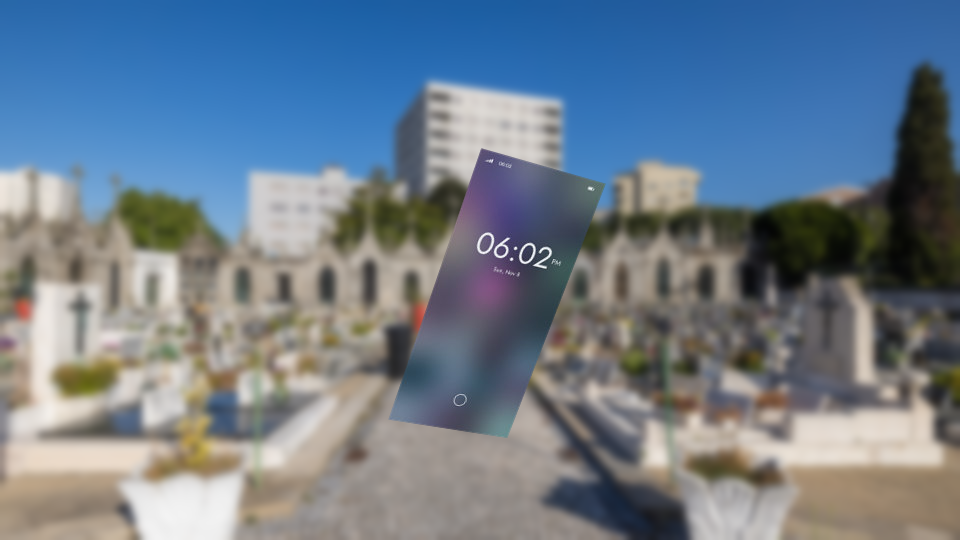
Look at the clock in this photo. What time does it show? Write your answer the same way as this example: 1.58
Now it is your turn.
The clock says 6.02
